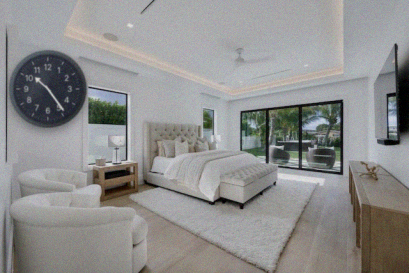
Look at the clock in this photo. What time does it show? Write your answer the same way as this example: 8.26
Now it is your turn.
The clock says 10.24
